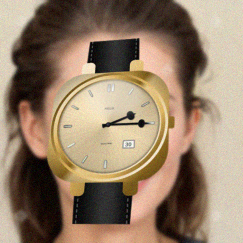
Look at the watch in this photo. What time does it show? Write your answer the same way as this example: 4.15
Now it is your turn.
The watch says 2.15
